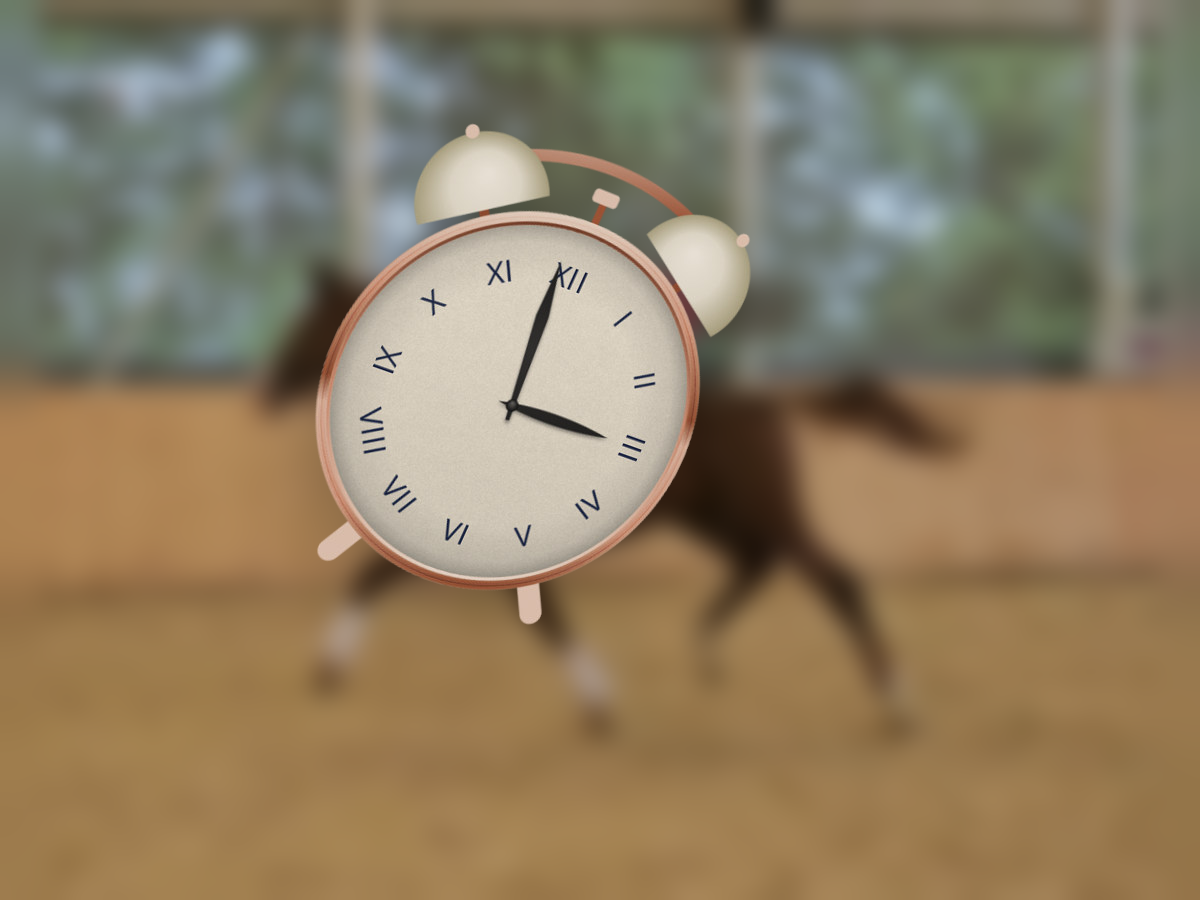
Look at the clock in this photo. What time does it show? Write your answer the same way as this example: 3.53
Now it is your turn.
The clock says 2.59
